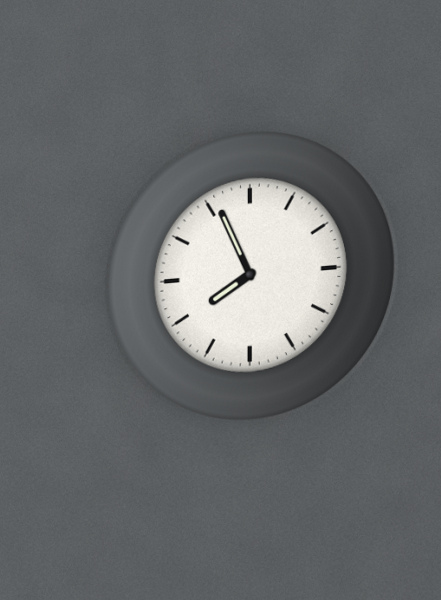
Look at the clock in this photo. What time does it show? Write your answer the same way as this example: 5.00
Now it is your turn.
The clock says 7.56
